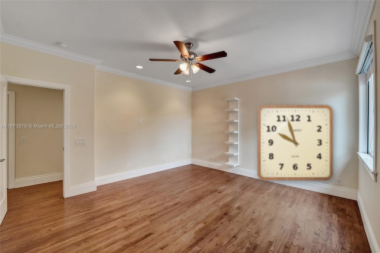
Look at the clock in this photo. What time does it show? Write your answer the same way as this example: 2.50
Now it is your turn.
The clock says 9.57
